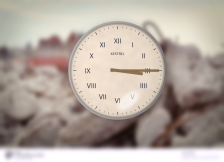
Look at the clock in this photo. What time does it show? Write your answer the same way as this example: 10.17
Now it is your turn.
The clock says 3.15
